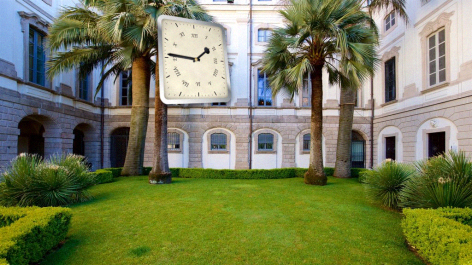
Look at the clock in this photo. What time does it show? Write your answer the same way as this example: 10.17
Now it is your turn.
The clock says 1.46
